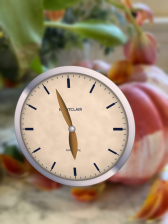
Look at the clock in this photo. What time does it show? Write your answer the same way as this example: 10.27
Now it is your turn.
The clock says 5.57
